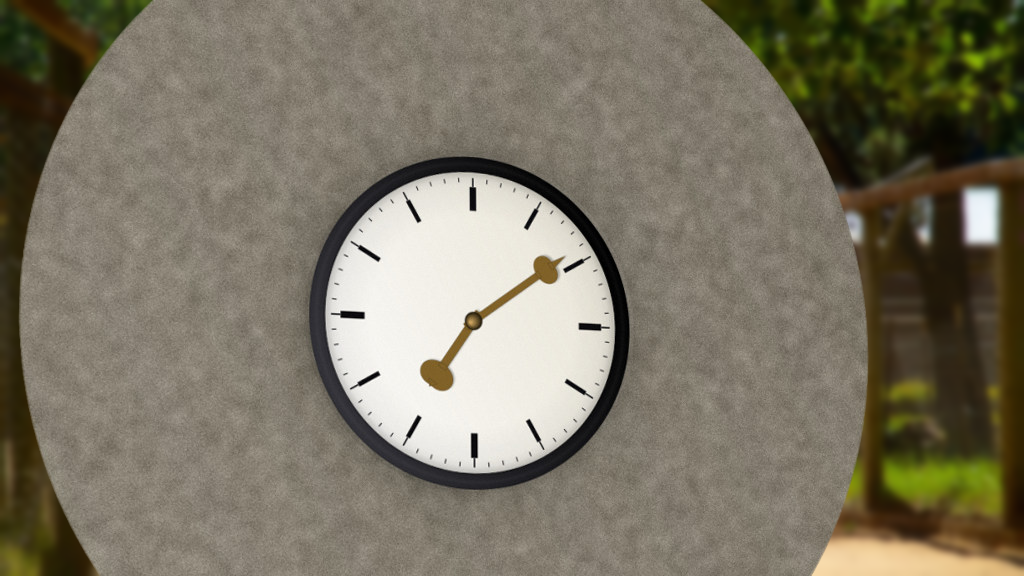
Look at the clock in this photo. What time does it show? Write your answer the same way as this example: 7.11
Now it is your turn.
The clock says 7.09
